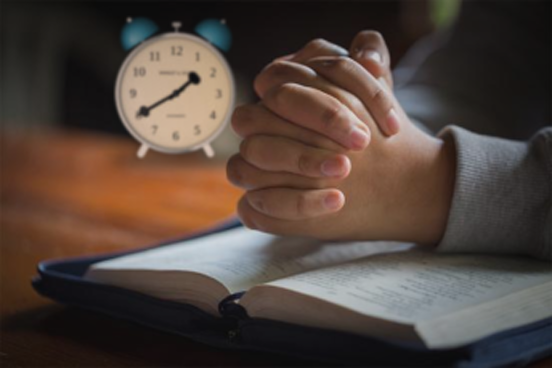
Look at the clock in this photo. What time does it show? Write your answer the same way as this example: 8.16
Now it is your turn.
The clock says 1.40
